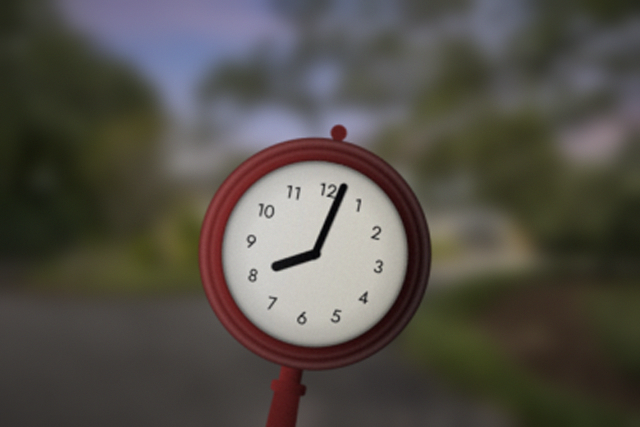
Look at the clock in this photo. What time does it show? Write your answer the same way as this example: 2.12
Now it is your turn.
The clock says 8.02
